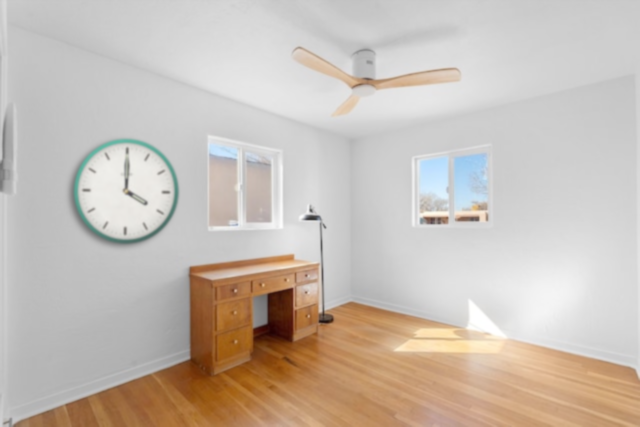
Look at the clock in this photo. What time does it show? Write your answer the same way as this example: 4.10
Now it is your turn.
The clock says 4.00
